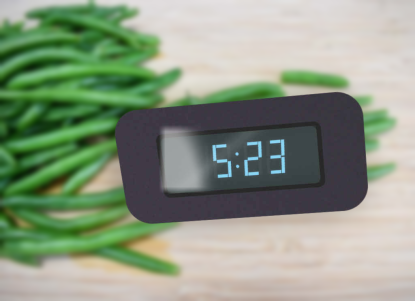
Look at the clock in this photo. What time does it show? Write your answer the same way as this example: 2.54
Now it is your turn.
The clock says 5.23
